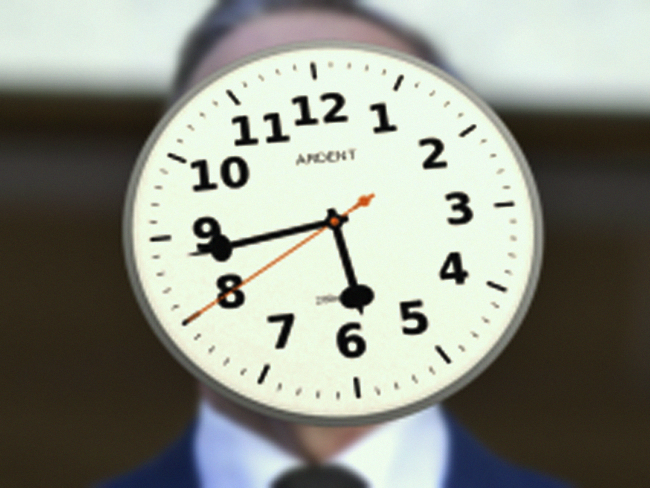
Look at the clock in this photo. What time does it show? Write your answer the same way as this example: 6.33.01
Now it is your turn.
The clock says 5.43.40
